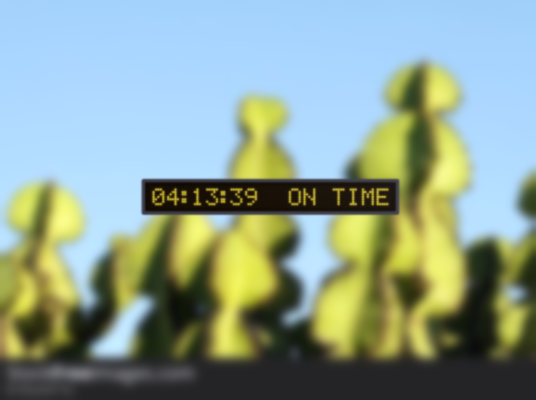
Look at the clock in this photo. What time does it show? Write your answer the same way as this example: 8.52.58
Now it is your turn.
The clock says 4.13.39
